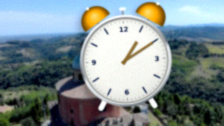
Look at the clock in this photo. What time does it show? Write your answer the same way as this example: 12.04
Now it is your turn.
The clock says 1.10
